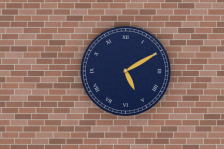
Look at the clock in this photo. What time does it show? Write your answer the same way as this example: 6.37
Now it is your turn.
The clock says 5.10
